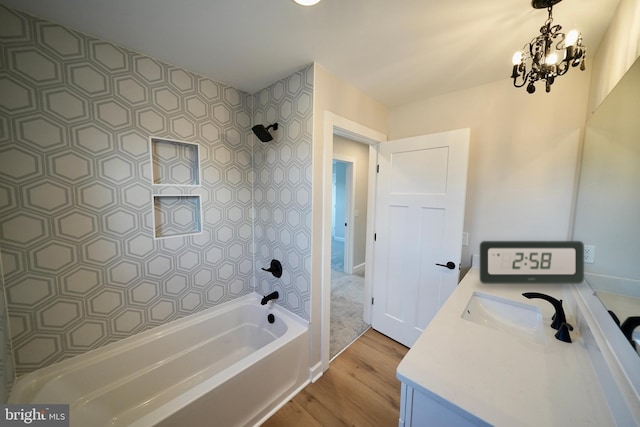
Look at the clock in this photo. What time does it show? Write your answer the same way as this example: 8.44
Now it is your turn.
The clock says 2.58
